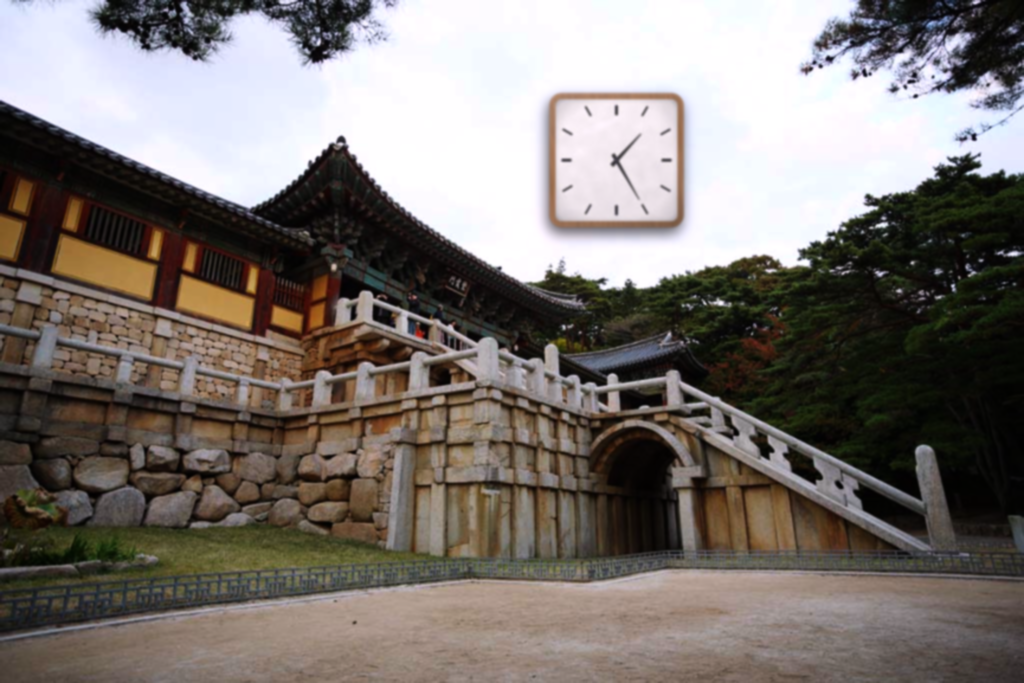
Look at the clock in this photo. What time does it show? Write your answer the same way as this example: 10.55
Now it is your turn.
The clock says 1.25
